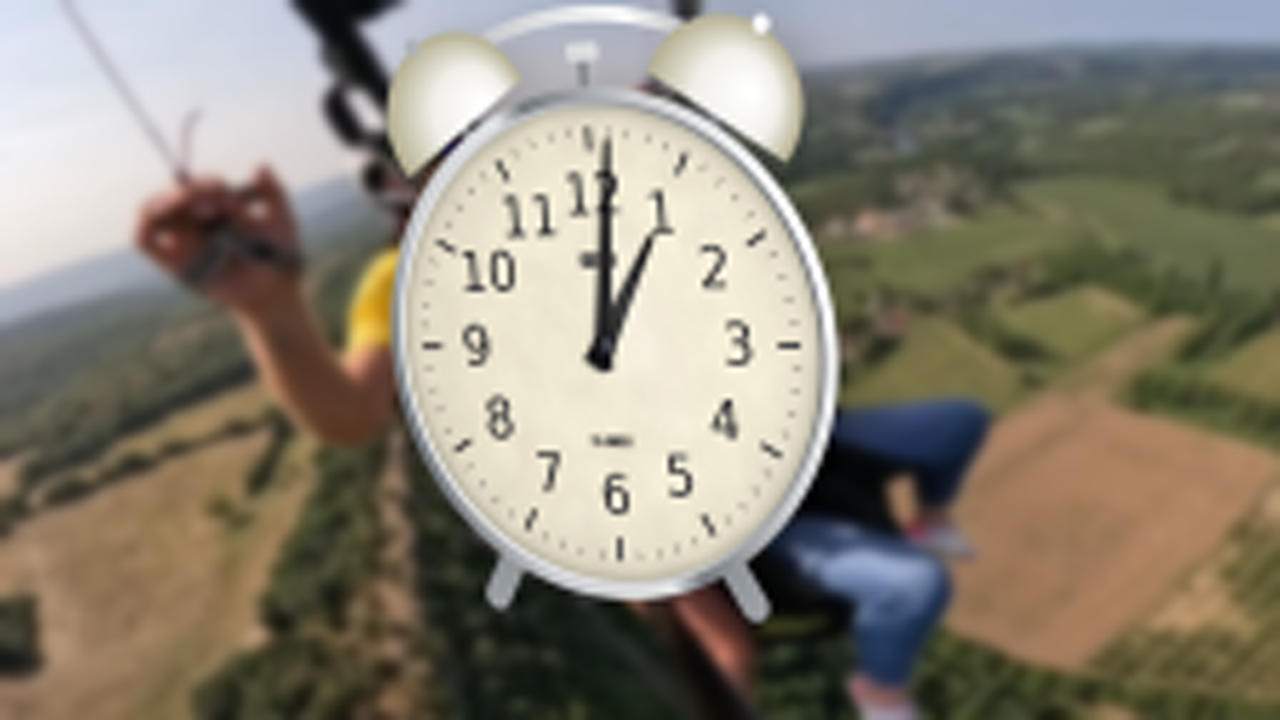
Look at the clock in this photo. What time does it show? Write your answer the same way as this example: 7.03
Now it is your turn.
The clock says 1.01
